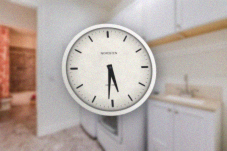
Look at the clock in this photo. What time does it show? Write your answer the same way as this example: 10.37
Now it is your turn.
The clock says 5.31
